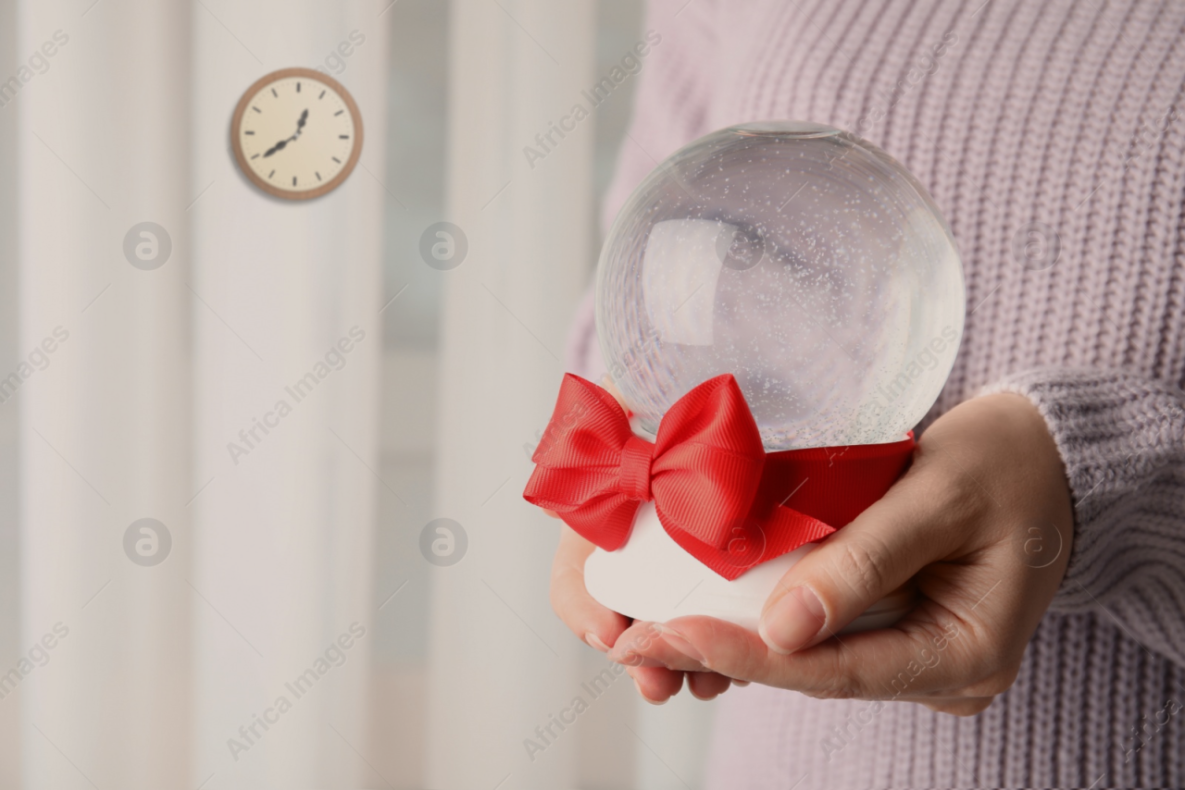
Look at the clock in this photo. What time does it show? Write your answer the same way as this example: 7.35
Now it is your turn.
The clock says 12.39
